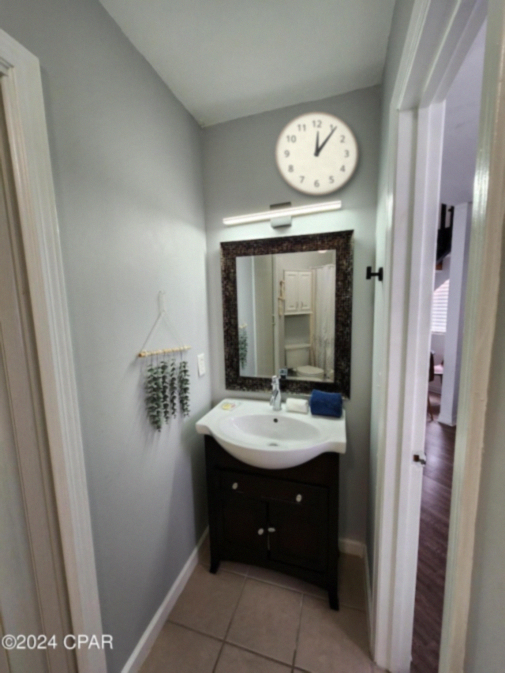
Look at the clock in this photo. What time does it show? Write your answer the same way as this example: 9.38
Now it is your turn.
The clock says 12.06
